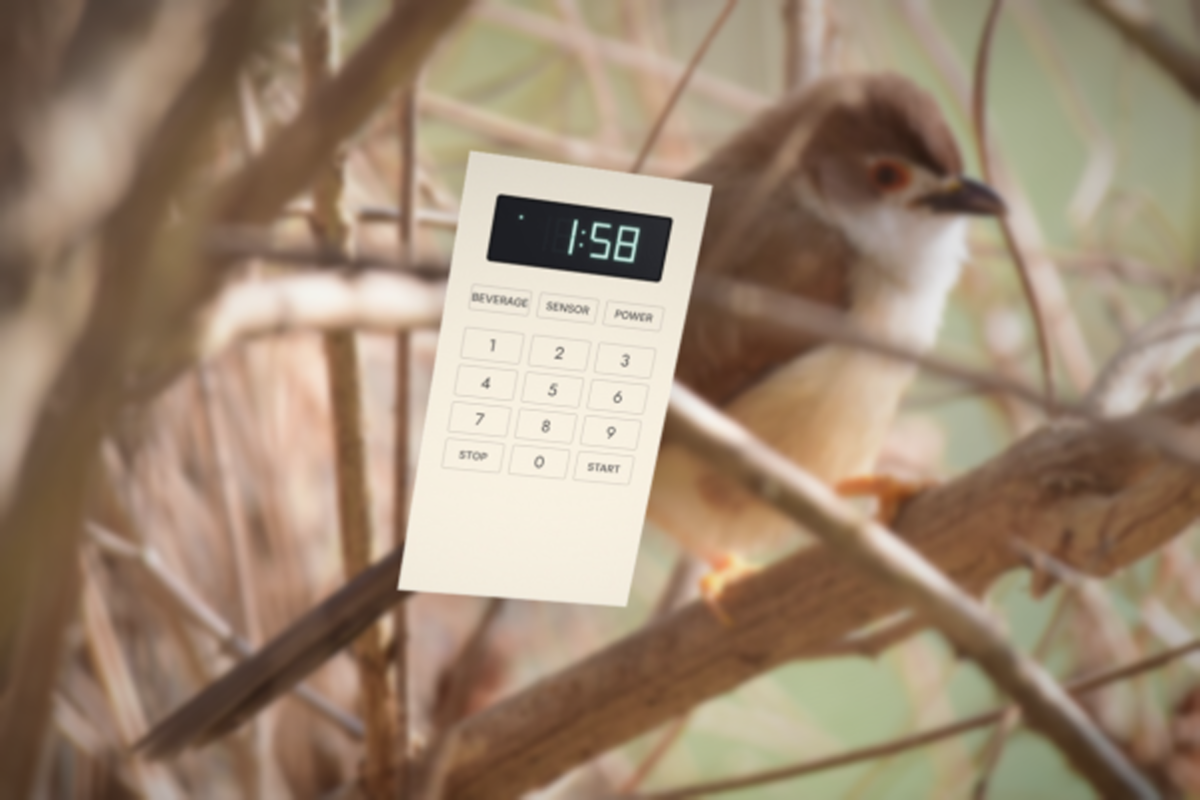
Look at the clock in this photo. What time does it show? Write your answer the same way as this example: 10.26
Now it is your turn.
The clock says 1.58
